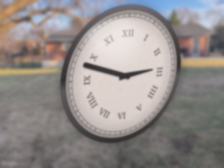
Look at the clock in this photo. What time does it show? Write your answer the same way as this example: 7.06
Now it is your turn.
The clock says 2.48
